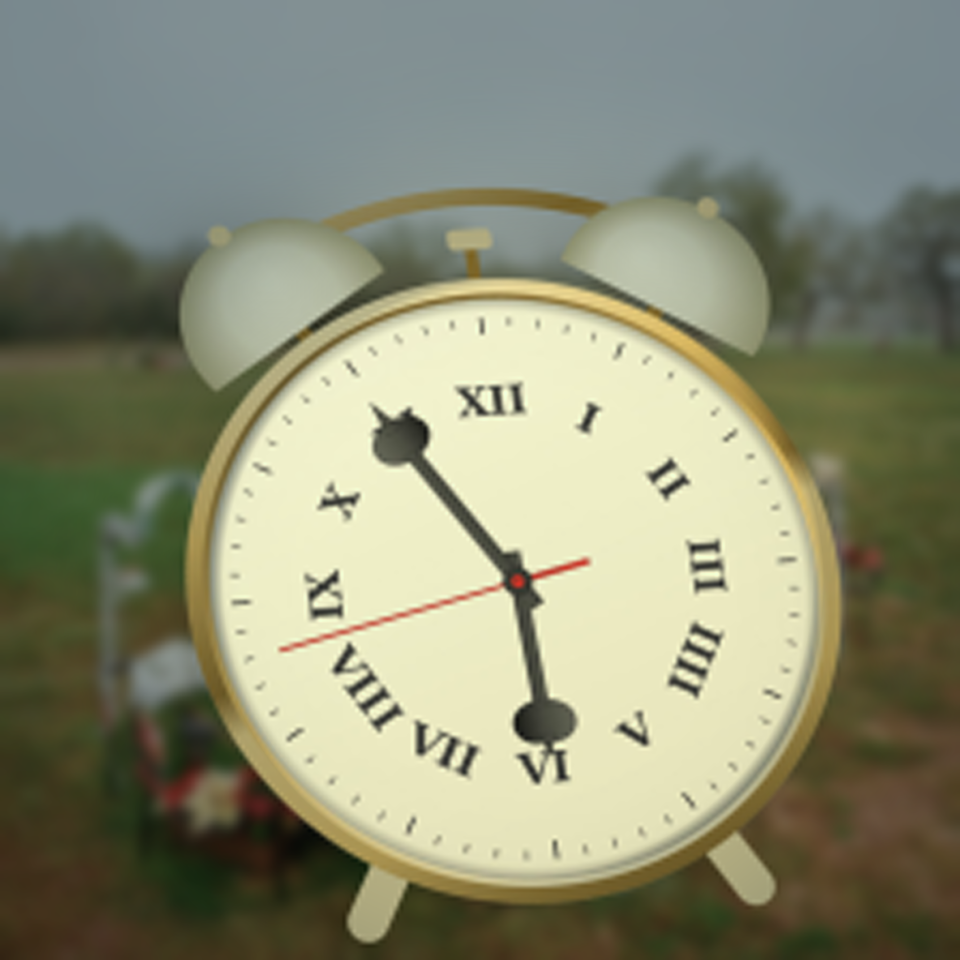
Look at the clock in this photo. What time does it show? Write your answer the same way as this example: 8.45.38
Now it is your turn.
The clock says 5.54.43
